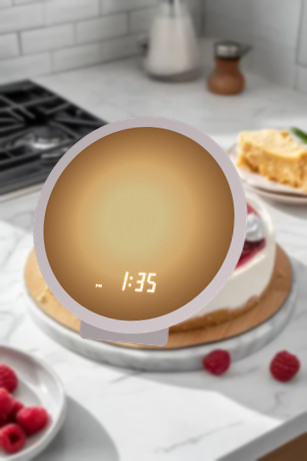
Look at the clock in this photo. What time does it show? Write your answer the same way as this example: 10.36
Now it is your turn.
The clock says 1.35
